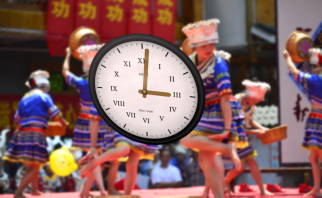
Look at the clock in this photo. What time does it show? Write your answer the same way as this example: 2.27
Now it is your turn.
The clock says 3.01
